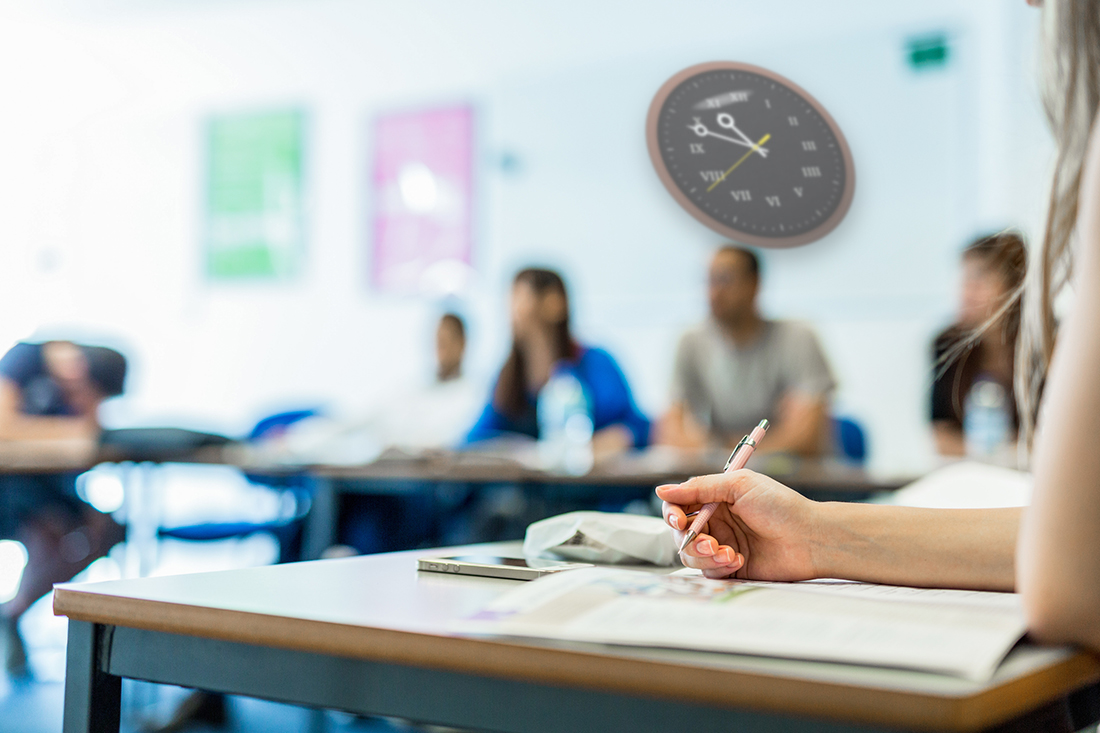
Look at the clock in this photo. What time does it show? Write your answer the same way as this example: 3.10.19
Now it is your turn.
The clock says 10.48.39
